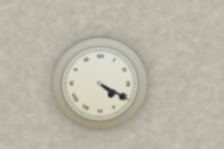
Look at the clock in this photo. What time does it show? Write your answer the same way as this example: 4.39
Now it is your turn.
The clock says 4.20
